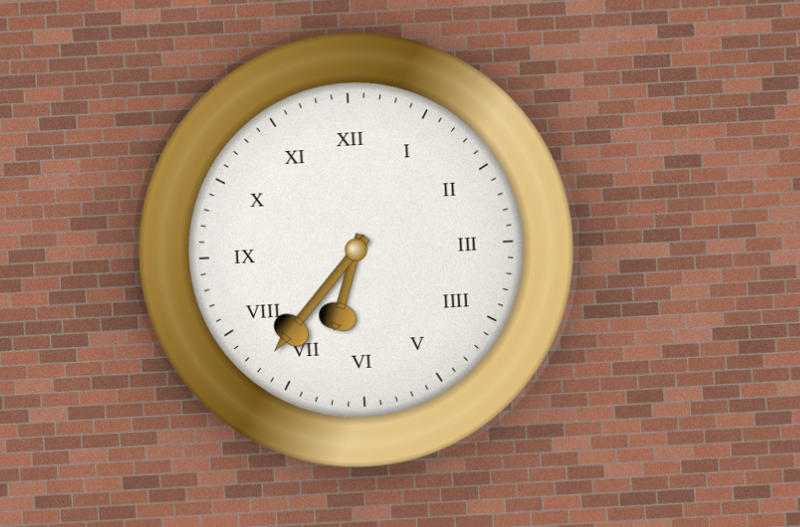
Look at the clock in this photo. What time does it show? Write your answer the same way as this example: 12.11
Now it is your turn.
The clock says 6.37
